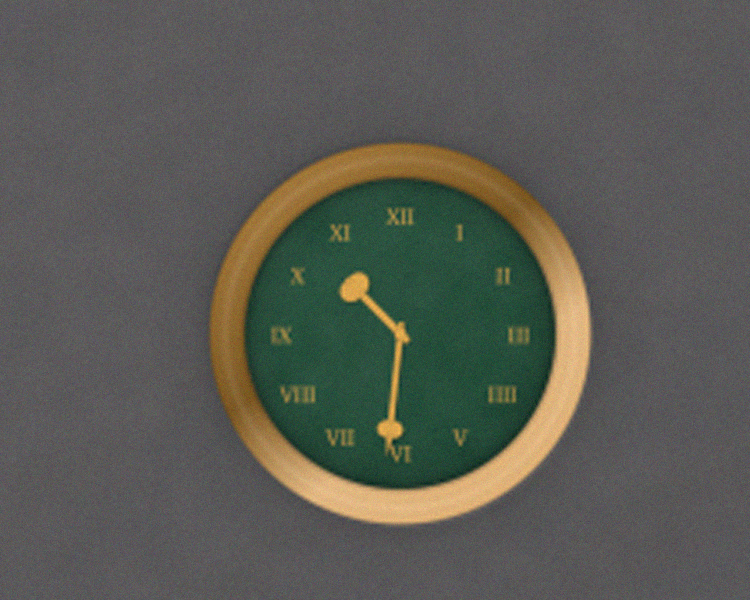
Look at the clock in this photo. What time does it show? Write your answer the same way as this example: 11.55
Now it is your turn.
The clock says 10.31
